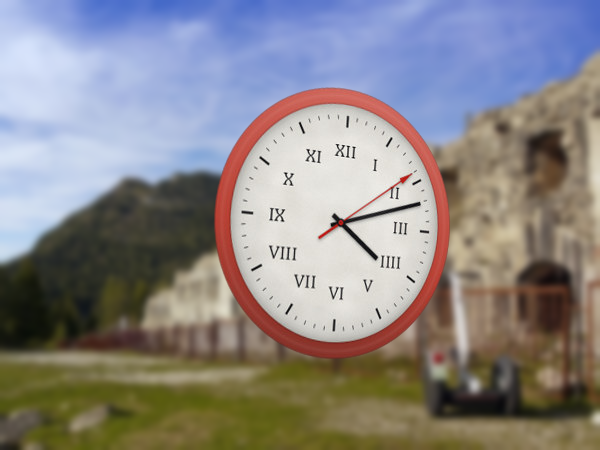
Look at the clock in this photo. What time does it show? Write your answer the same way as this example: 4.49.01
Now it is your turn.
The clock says 4.12.09
